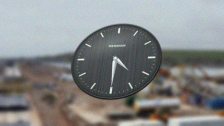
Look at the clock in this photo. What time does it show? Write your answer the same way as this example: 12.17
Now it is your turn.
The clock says 4.30
